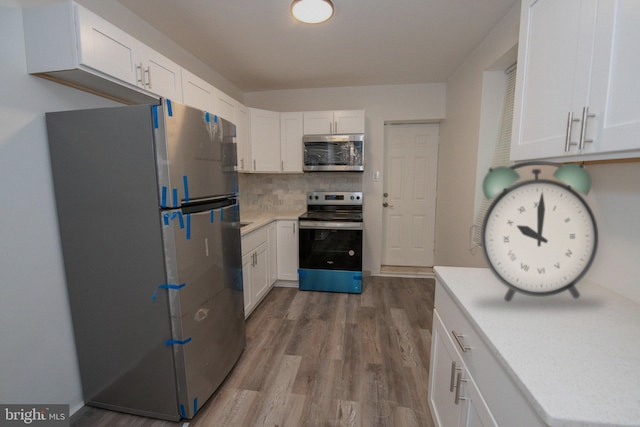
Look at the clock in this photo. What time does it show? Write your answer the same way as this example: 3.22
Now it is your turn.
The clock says 10.01
